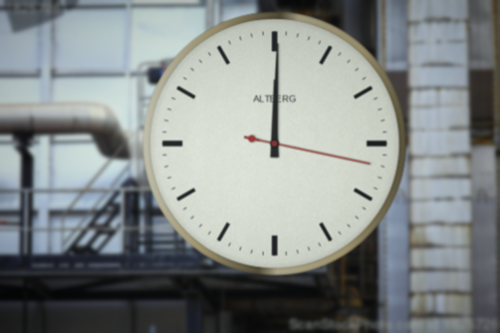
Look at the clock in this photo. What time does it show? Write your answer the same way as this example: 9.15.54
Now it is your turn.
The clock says 12.00.17
